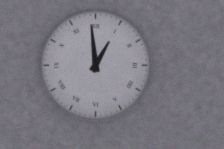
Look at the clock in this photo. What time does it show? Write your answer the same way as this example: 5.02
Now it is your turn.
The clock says 12.59
